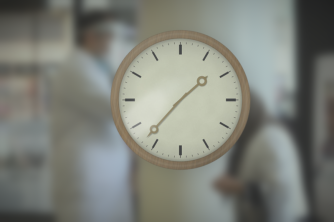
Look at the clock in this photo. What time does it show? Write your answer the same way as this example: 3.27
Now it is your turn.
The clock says 1.37
